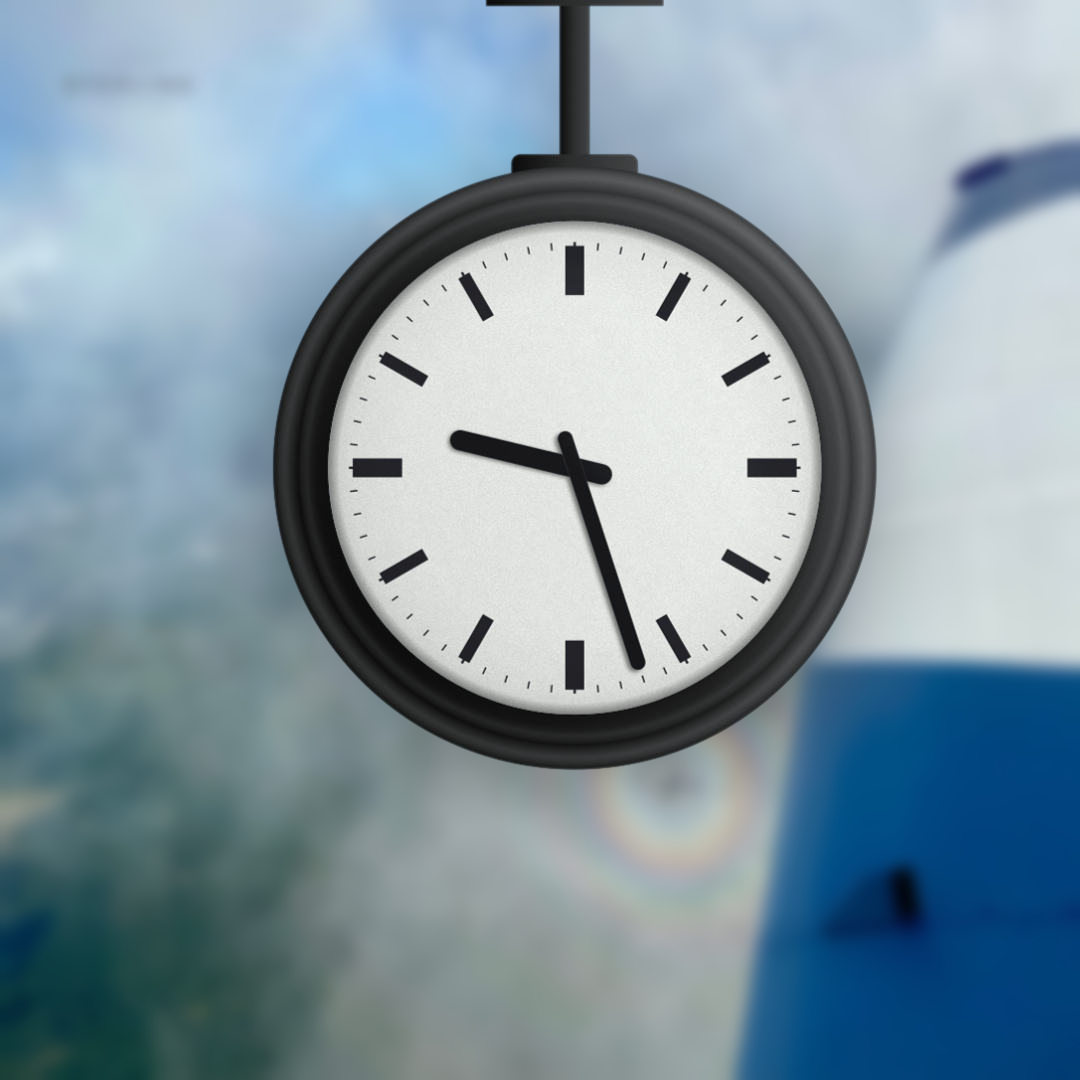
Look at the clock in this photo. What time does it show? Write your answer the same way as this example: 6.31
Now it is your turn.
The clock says 9.27
